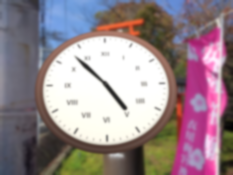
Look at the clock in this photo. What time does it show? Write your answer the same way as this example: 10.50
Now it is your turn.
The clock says 4.53
